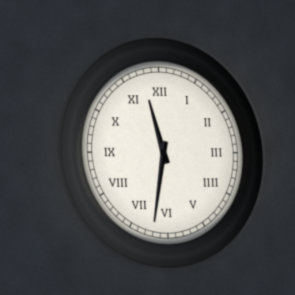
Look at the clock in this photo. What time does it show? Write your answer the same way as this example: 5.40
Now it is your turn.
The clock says 11.32
